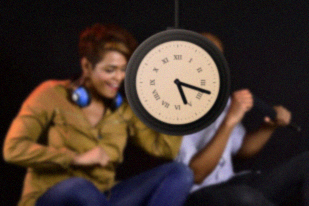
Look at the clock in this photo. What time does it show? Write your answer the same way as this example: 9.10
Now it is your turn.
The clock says 5.18
